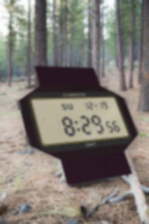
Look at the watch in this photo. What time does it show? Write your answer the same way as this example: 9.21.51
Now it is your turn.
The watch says 8.29.56
